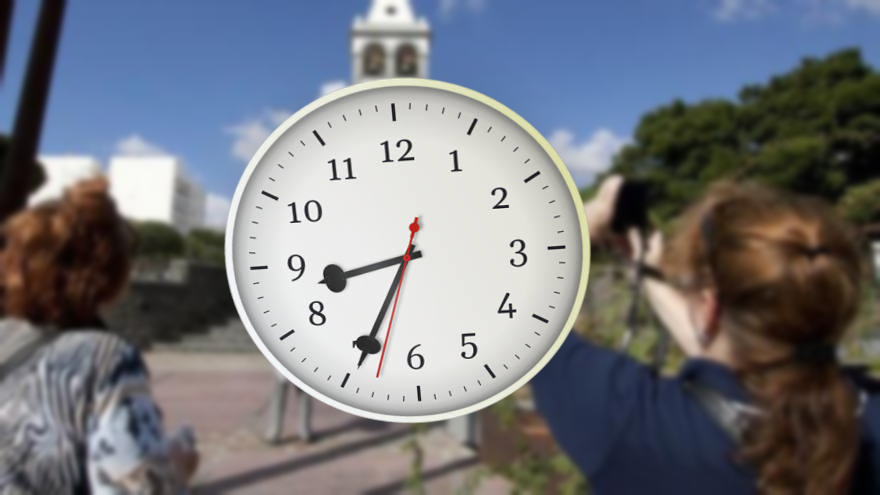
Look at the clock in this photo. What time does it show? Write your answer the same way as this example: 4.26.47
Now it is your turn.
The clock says 8.34.33
